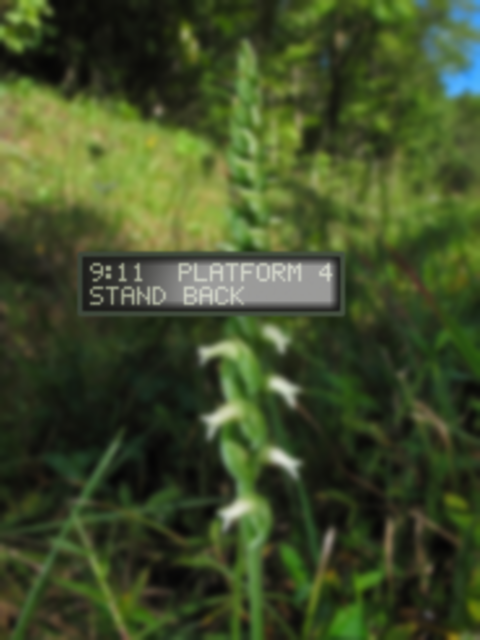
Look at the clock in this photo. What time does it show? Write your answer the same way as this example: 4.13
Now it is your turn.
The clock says 9.11
